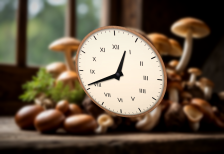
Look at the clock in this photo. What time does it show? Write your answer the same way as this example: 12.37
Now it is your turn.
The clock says 12.41
